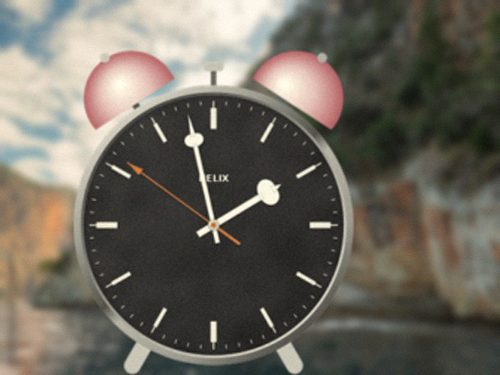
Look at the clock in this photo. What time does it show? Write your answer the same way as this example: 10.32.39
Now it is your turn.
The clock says 1.57.51
